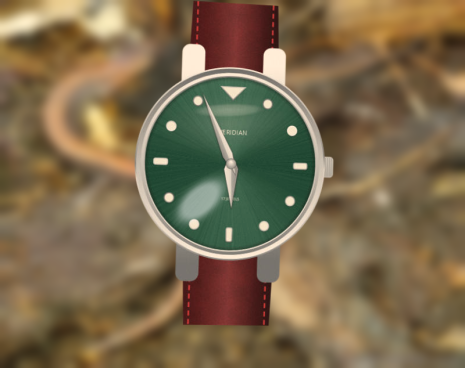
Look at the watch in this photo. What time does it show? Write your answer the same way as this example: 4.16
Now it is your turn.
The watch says 5.56
